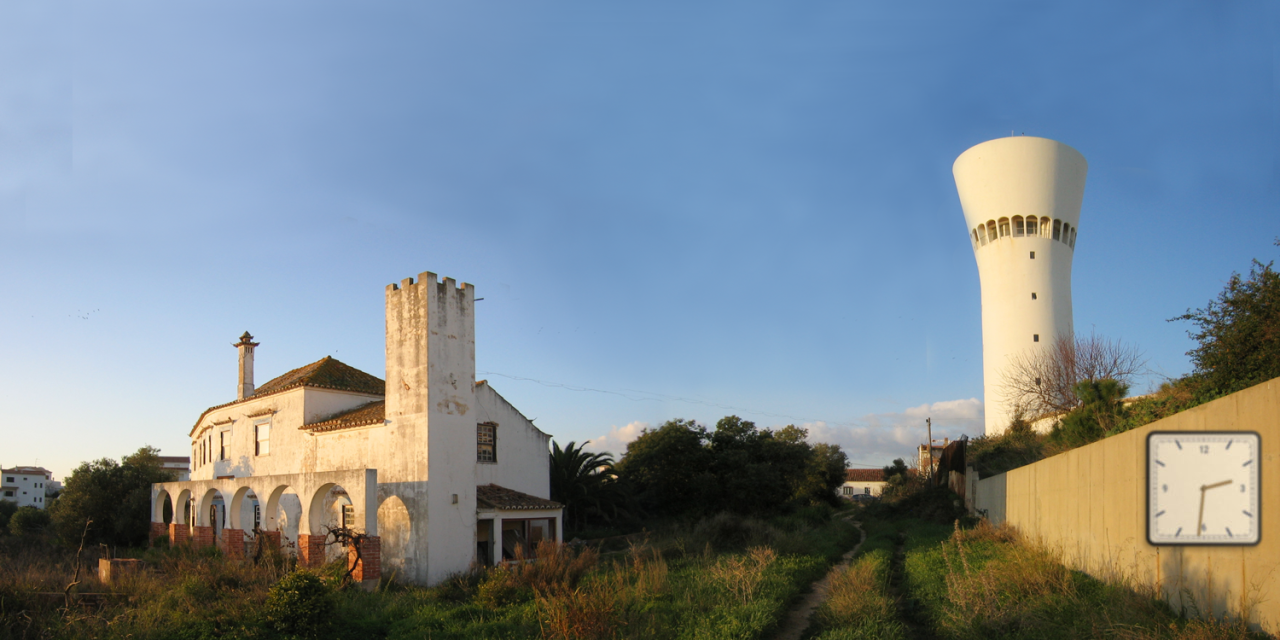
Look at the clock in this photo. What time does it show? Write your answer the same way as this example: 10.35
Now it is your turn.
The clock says 2.31
